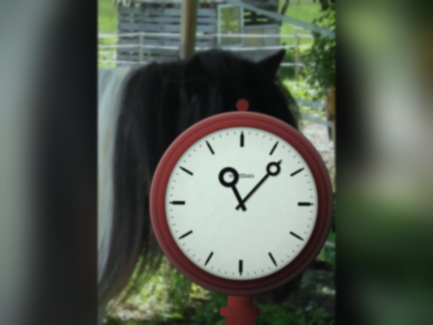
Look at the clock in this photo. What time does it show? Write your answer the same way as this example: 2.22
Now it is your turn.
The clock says 11.07
